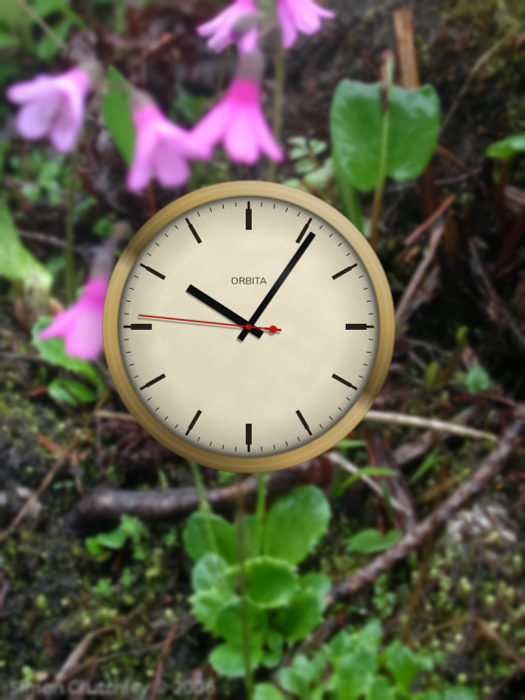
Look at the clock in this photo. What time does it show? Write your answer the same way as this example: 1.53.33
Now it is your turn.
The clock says 10.05.46
